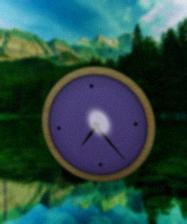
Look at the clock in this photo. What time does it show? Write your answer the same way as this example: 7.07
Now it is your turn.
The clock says 7.24
